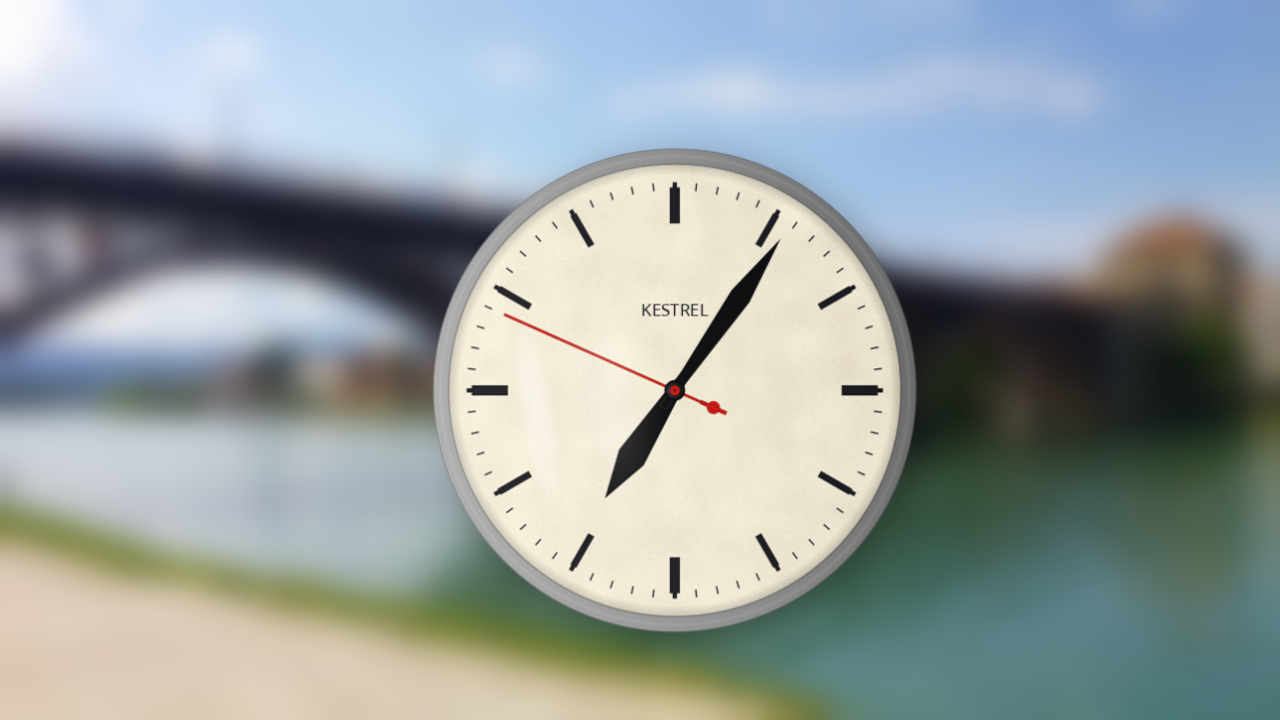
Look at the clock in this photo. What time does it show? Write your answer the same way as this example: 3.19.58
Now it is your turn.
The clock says 7.05.49
